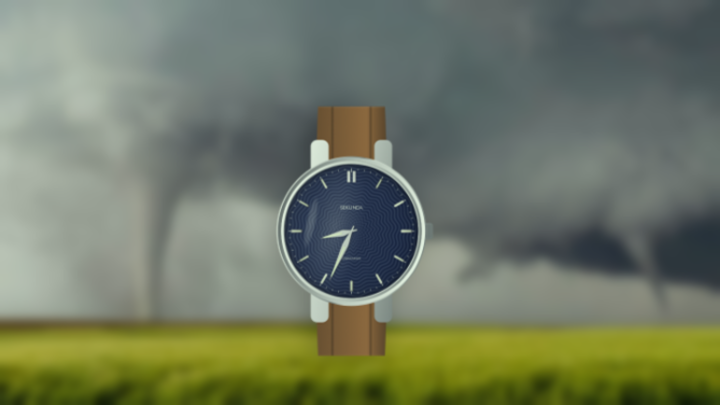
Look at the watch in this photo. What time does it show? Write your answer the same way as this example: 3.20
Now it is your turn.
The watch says 8.34
